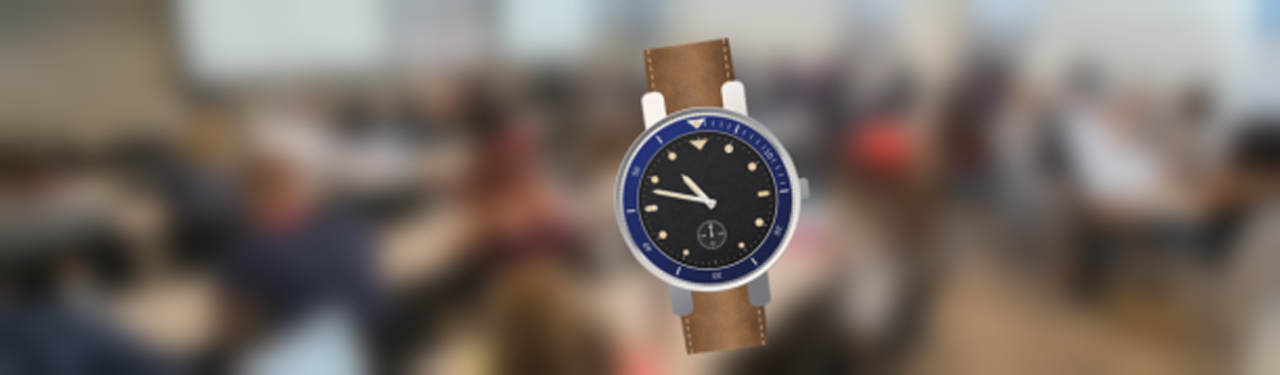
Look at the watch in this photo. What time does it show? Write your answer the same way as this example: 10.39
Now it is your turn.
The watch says 10.48
